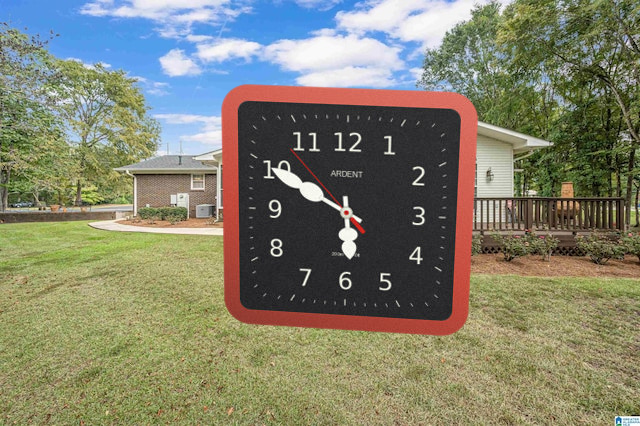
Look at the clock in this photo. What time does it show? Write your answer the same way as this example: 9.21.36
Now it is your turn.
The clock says 5.49.53
